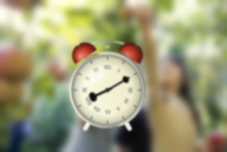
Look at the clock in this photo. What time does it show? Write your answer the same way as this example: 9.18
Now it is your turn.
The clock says 8.10
